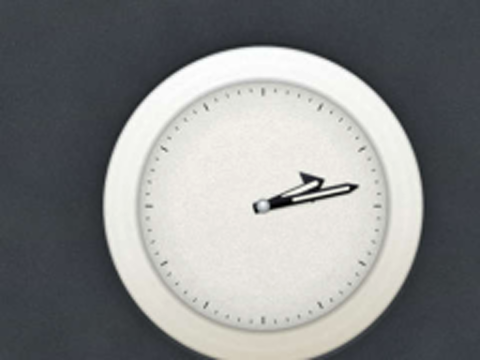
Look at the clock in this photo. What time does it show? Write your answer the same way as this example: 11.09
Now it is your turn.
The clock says 2.13
